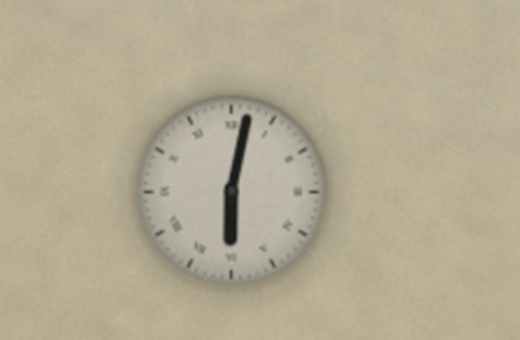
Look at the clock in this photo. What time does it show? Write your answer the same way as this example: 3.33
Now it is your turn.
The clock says 6.02
